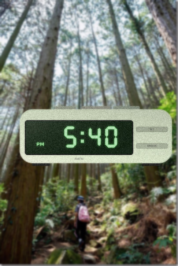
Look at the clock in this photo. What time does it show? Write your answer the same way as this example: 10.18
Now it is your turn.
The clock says 5.40
